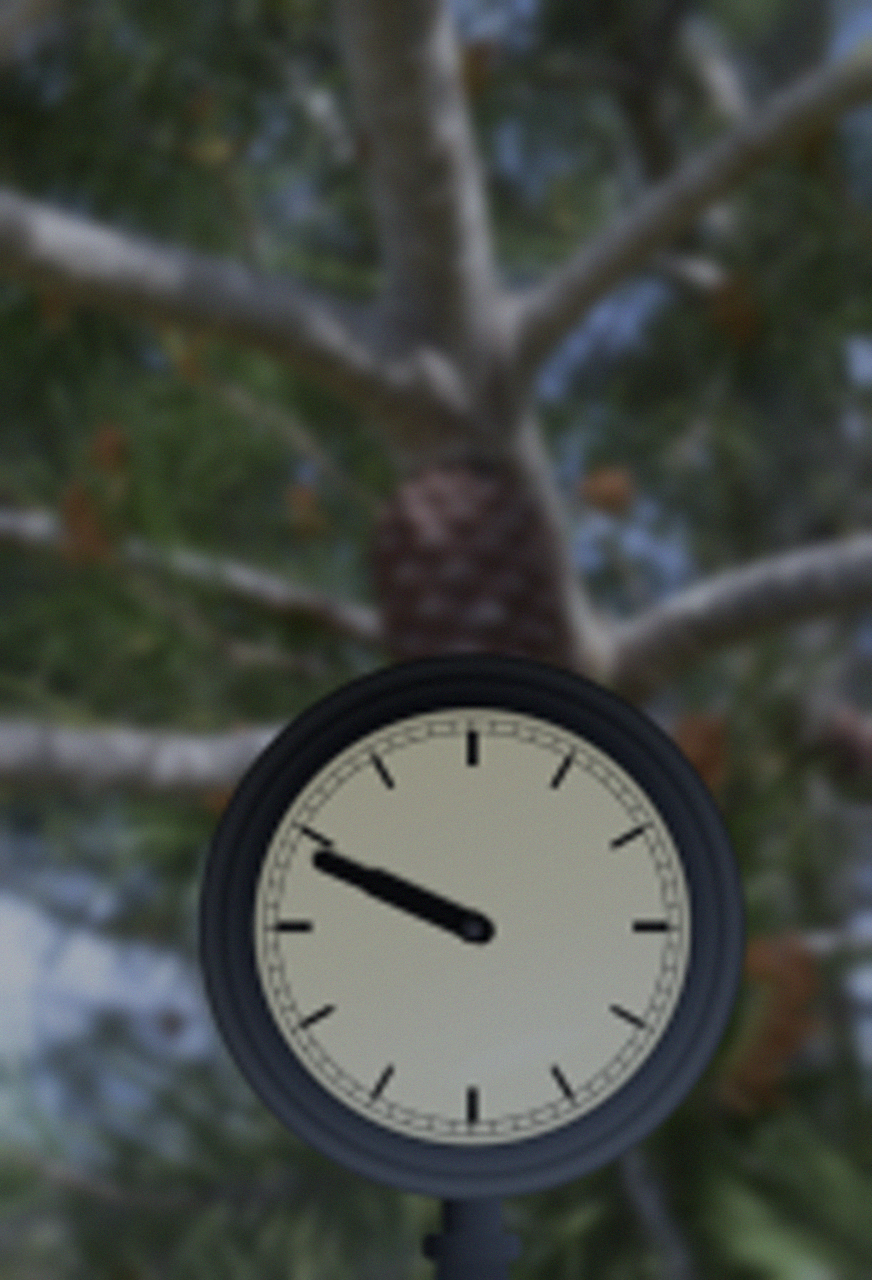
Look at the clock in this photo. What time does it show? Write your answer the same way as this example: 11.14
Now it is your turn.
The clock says 9.49
